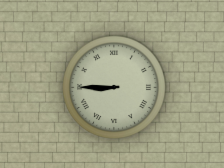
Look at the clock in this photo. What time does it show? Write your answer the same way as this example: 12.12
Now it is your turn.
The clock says 8.45
